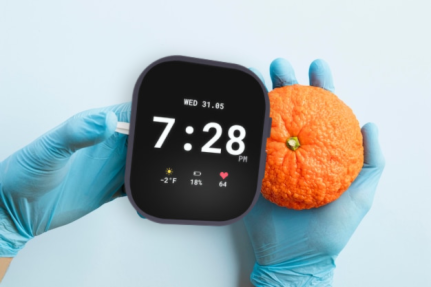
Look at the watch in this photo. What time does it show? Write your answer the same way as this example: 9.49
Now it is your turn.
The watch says 7.28
